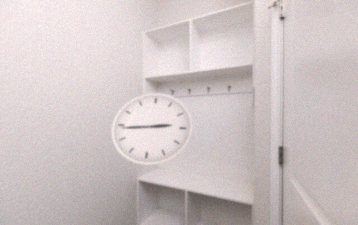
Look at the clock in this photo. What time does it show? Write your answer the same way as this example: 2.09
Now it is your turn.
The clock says 2.44
